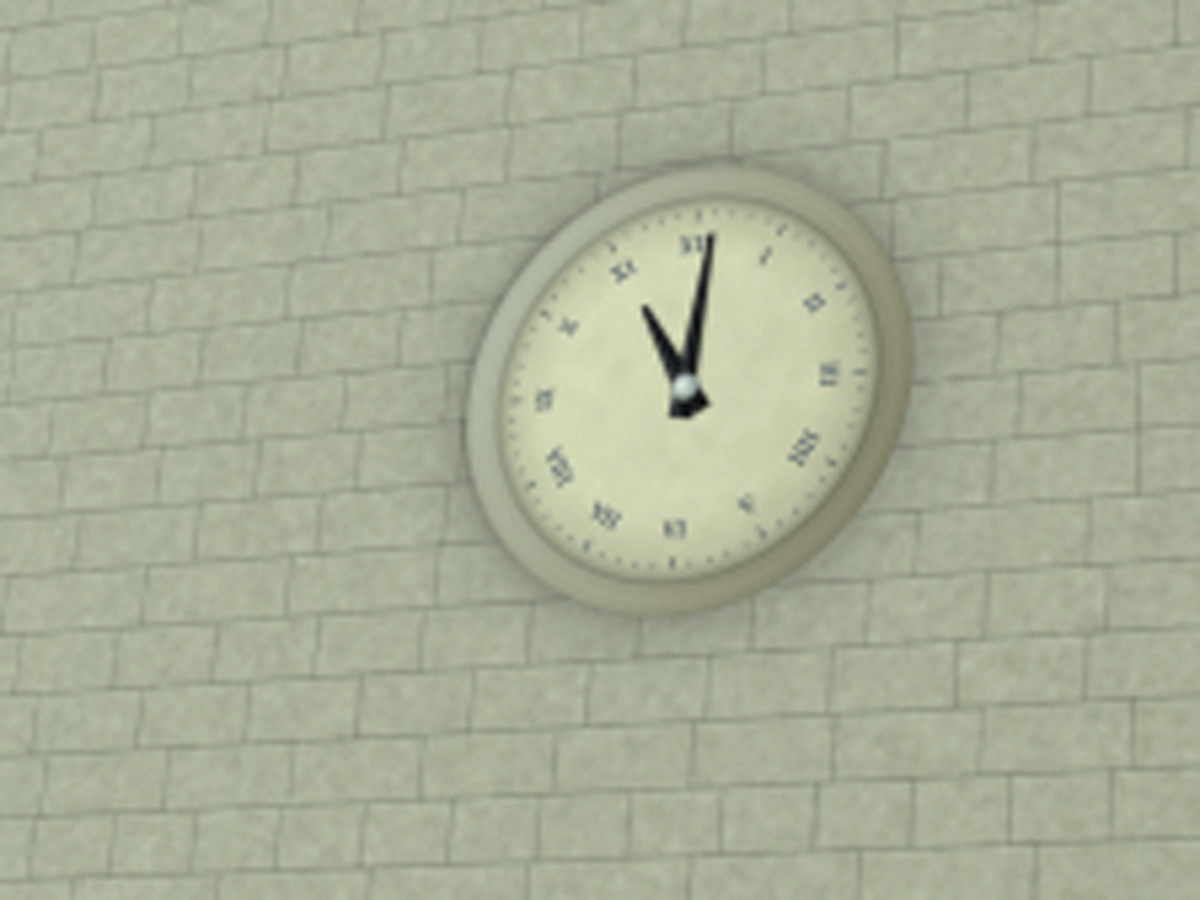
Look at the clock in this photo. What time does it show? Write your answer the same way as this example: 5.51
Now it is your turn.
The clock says 11.01
